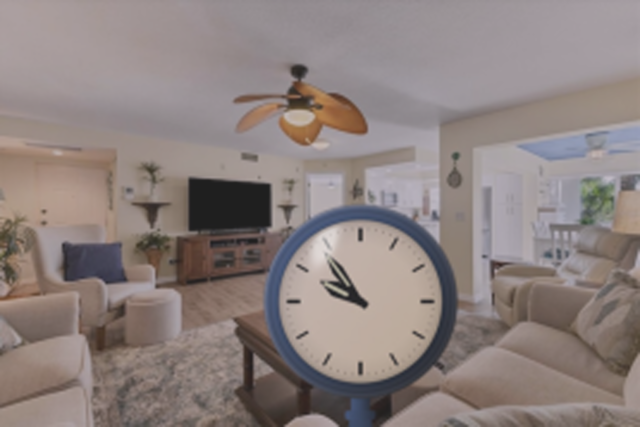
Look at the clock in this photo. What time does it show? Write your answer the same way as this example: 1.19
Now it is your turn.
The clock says 9.54
